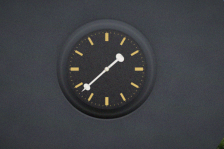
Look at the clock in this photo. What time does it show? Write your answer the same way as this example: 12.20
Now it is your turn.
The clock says 1.38
